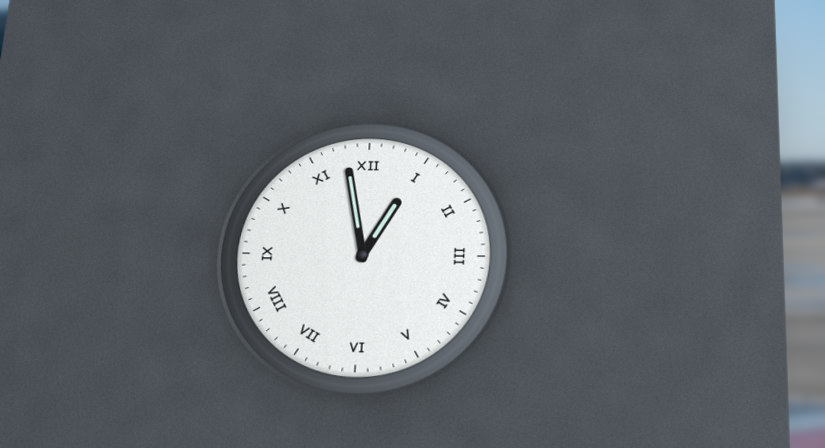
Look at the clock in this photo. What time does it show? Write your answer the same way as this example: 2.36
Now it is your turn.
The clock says 12.58
